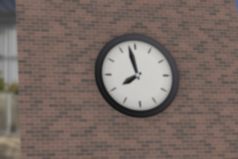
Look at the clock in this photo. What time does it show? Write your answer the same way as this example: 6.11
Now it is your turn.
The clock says 7.58
